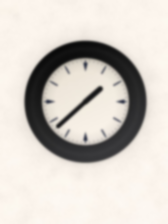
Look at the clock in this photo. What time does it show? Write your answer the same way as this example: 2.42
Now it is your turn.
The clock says 1.38
